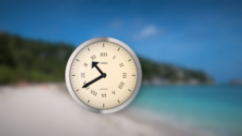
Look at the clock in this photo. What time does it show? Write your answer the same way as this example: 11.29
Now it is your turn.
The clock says 10.40
